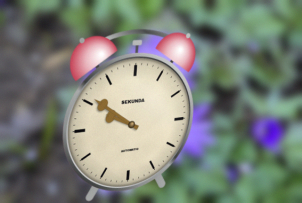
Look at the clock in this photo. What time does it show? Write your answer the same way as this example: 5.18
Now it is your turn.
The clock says 9.51
